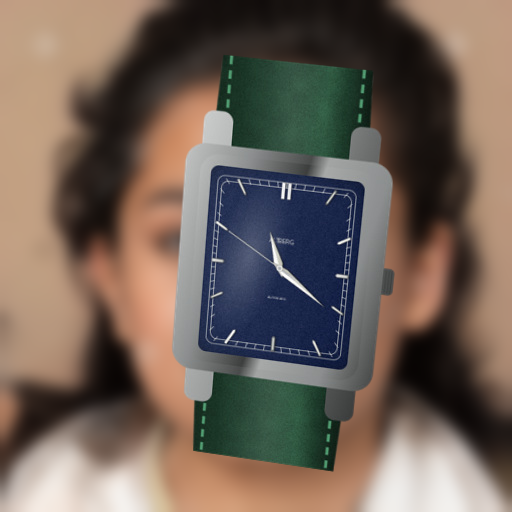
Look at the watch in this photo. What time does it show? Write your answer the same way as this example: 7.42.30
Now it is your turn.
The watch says 11.20.50
